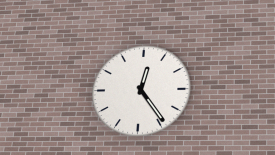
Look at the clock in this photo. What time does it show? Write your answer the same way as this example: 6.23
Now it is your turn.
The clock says 12.24
